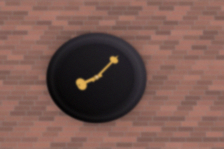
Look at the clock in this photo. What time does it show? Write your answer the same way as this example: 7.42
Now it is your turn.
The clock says 8.07
